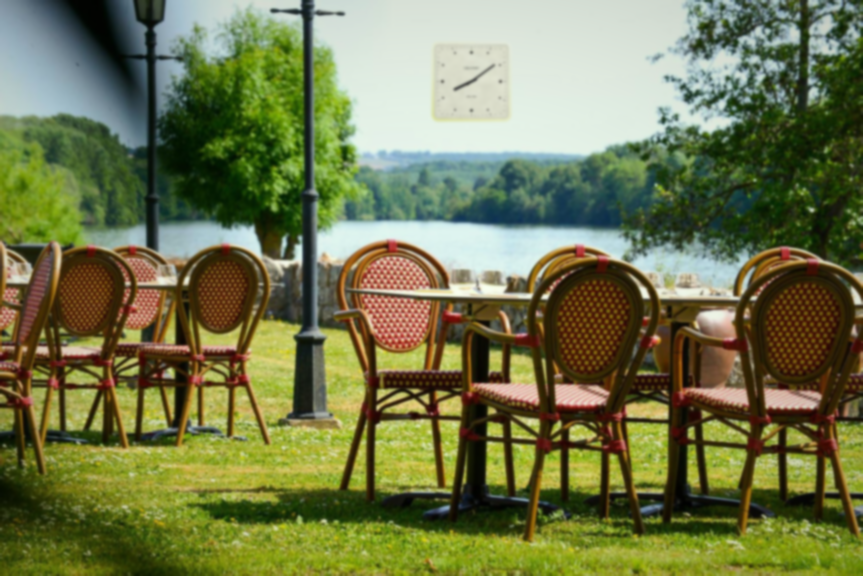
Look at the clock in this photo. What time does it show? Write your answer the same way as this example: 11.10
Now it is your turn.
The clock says 8.09
